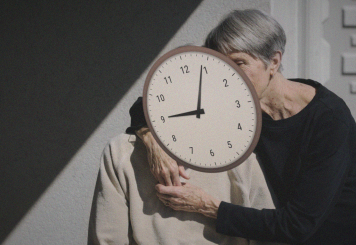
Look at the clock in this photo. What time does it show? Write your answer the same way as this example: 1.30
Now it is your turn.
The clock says 9.04
